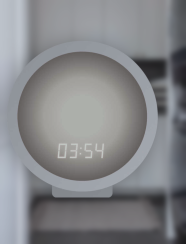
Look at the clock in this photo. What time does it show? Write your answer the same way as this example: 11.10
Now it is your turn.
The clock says 3.54
